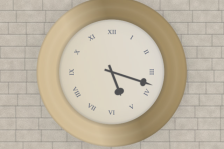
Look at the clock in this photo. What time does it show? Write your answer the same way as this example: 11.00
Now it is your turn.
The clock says 5.18
